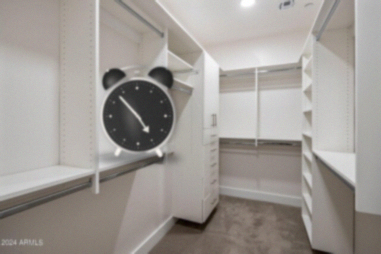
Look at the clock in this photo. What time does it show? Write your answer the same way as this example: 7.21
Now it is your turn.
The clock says 4.53
